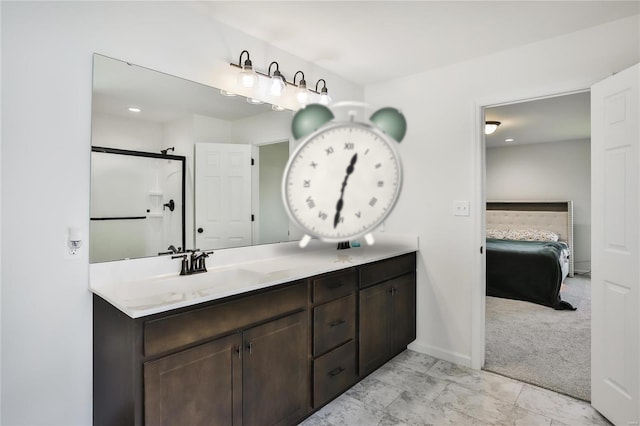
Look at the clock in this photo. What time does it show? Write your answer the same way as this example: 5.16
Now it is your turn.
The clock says 12.31
